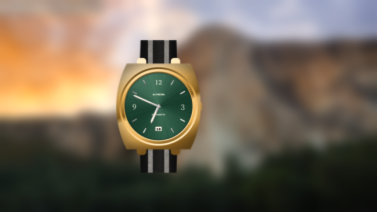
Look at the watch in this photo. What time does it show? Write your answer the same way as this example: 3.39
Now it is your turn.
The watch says 6.49
